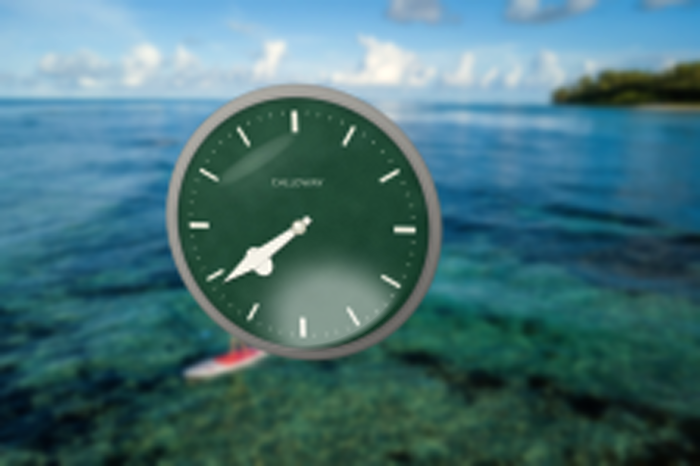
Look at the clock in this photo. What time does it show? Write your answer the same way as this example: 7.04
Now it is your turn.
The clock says 7.39
